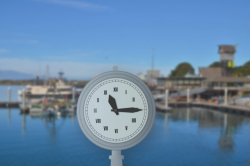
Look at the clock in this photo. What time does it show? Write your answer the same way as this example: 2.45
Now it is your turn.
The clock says 11.15
